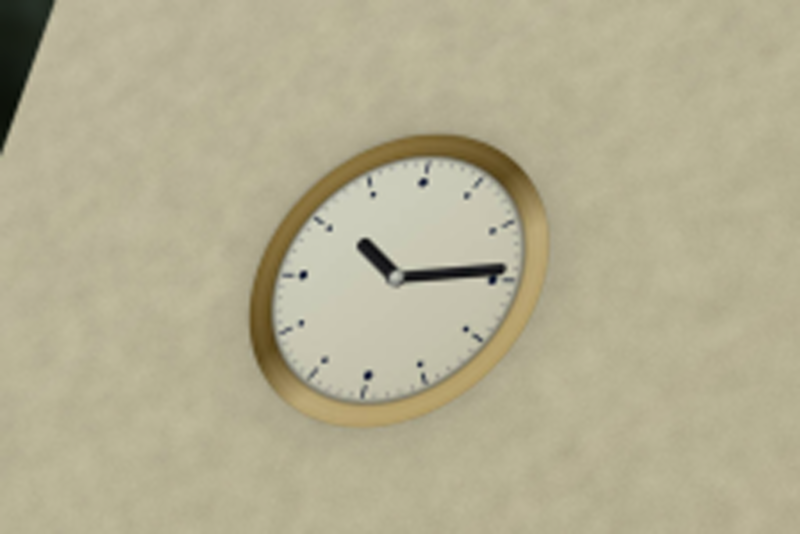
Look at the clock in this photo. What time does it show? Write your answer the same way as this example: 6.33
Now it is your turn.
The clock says 10.14
